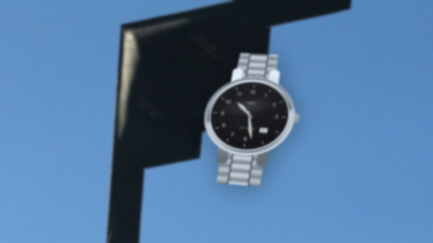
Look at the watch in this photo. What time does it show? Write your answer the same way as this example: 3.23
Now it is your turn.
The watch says 10.28
